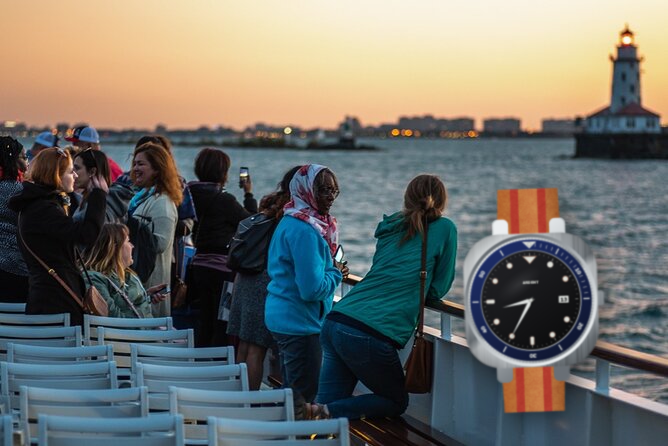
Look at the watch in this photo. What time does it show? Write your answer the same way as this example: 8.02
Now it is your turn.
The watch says 8.35
